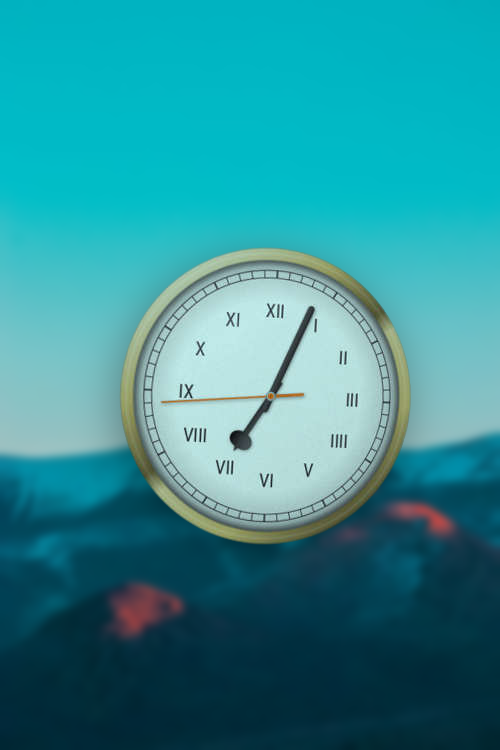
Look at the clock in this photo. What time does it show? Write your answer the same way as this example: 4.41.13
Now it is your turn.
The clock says 7.03.44
